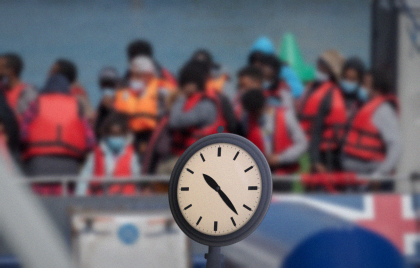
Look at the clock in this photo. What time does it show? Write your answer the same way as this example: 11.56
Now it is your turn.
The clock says 10.23
